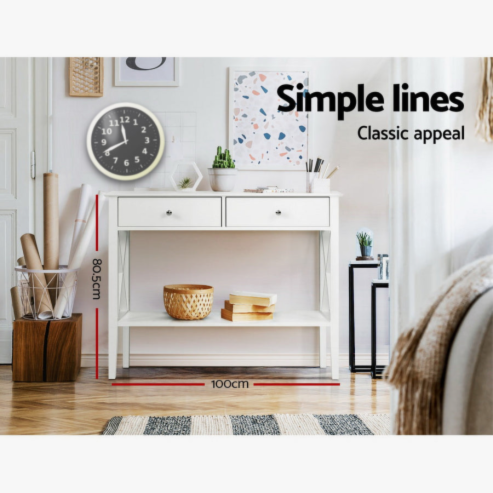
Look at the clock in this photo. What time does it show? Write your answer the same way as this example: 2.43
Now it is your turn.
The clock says 11.41
